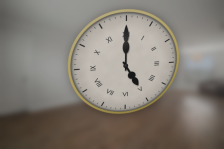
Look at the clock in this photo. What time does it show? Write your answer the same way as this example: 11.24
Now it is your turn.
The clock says 5.00
